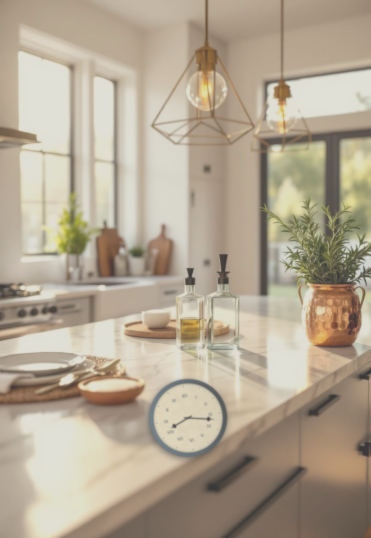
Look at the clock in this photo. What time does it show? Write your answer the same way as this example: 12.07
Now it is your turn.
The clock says 8.17
